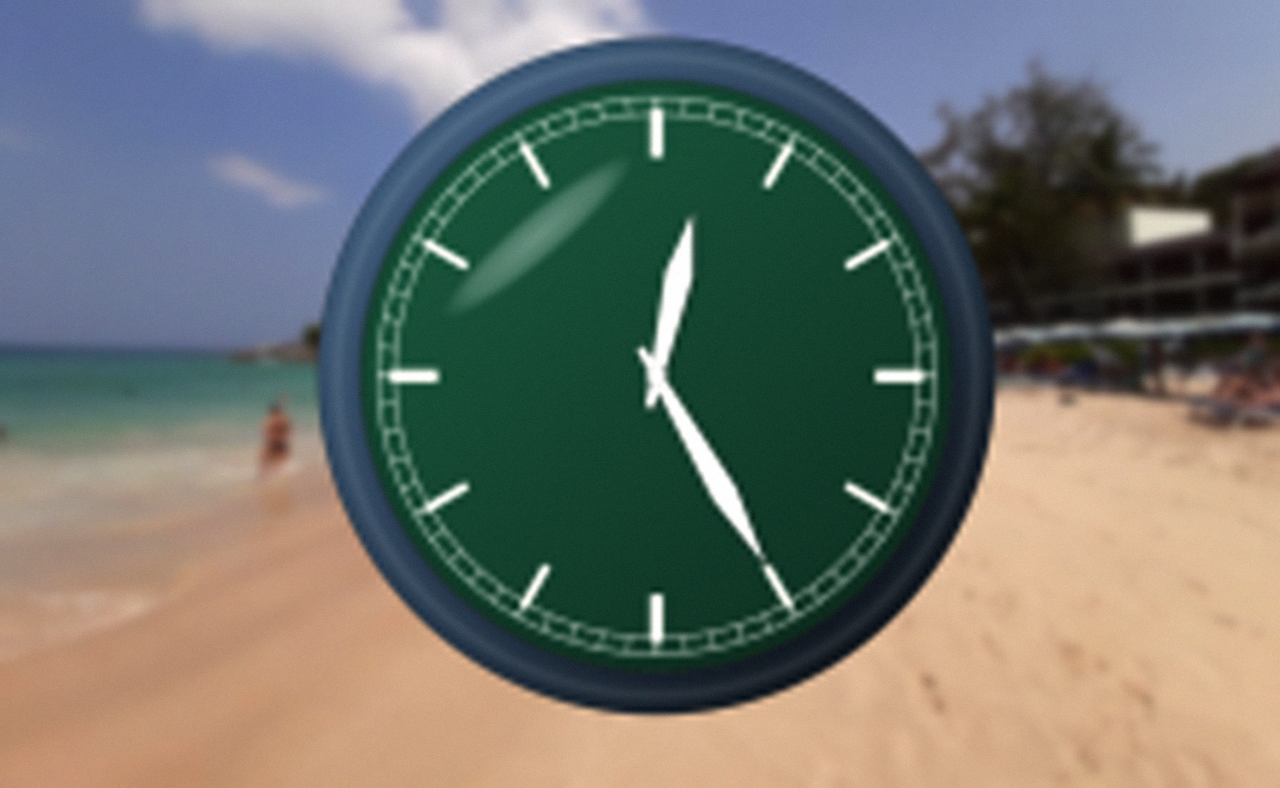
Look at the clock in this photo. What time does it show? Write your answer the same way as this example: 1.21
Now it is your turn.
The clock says 12.25
